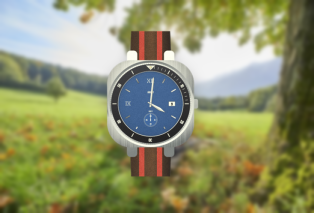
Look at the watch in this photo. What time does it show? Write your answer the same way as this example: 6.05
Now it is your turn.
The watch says 4.01
